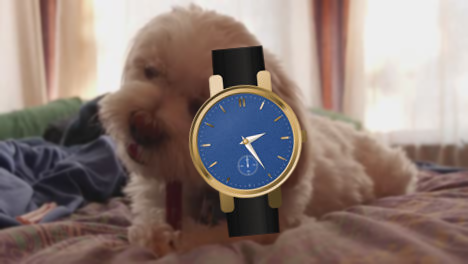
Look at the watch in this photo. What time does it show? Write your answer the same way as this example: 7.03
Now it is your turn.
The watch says 2.25
